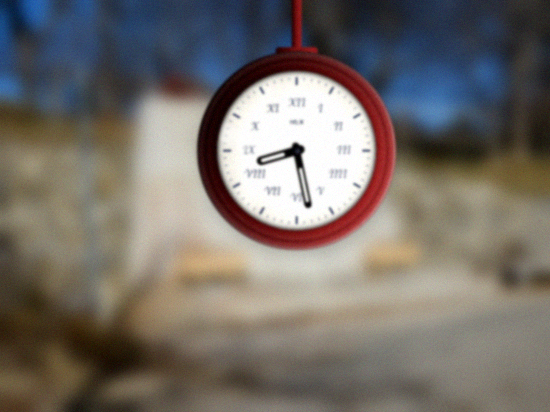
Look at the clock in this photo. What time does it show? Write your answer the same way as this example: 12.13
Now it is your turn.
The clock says 8.28
